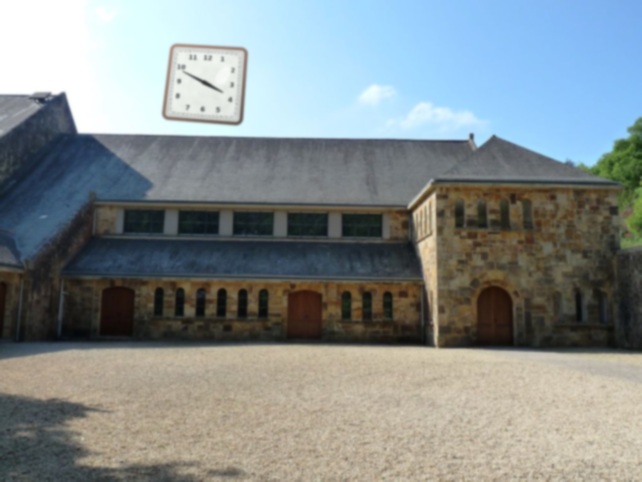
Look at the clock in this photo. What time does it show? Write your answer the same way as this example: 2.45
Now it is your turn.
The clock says 3.49
